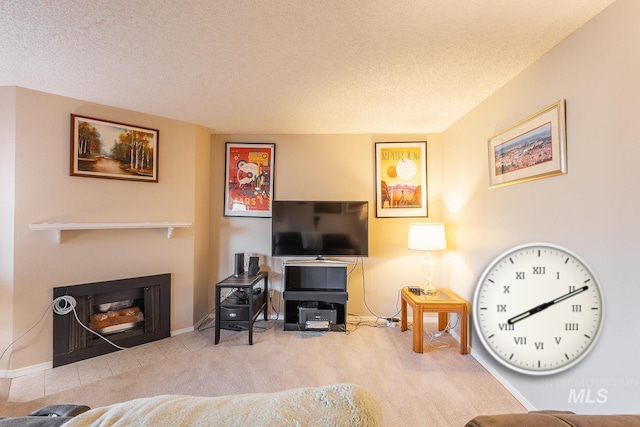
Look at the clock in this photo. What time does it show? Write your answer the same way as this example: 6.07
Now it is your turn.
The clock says 8.11
